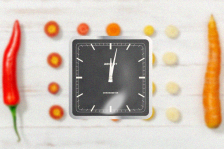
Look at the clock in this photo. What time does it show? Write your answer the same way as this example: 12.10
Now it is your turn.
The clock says 12.02
